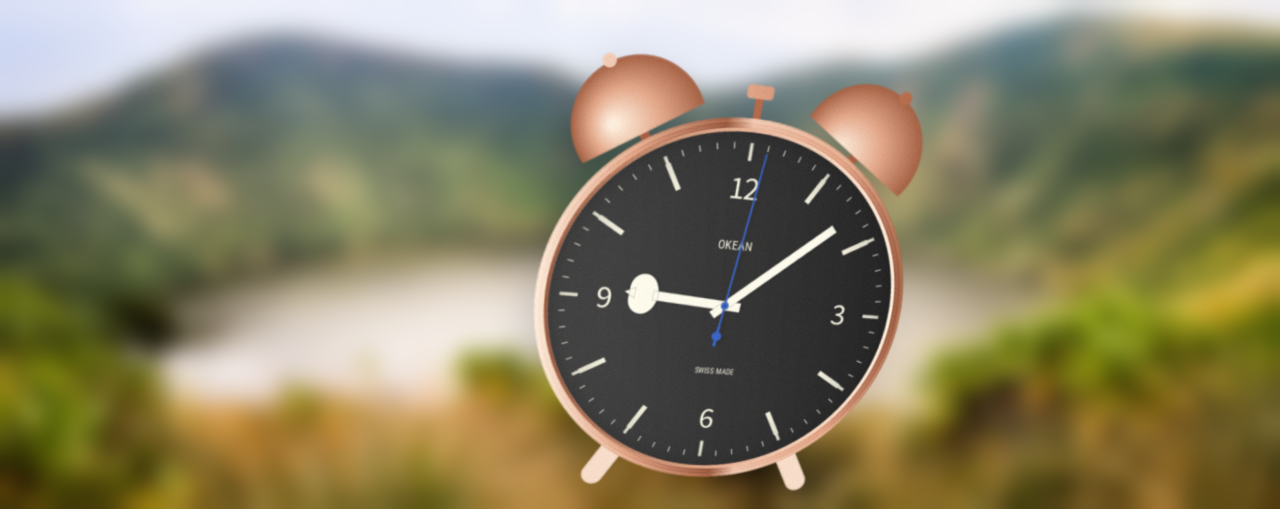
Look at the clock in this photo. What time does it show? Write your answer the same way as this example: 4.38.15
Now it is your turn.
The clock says 9.08.01
